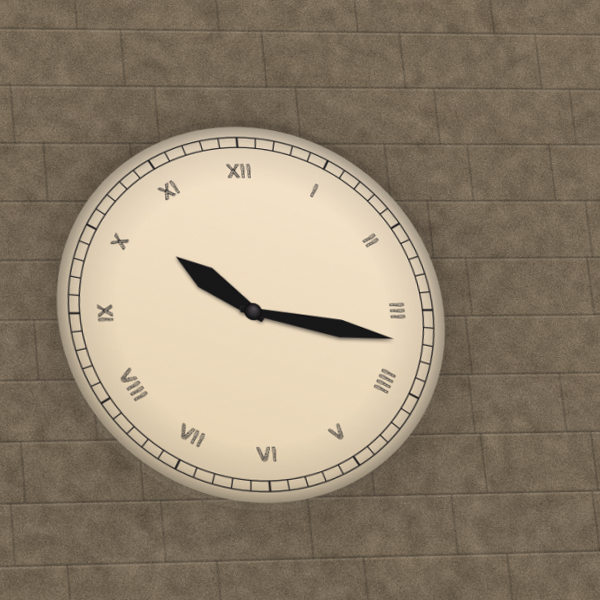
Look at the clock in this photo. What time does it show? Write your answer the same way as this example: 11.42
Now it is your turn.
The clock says 10.17
